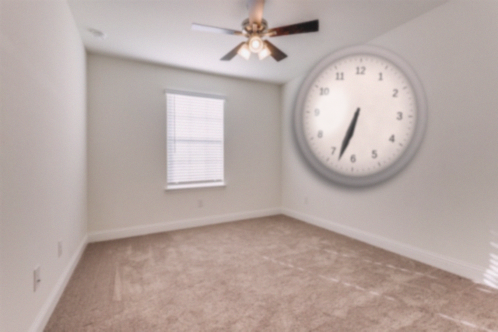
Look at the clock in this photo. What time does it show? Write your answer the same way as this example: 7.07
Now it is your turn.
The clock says 6.33
